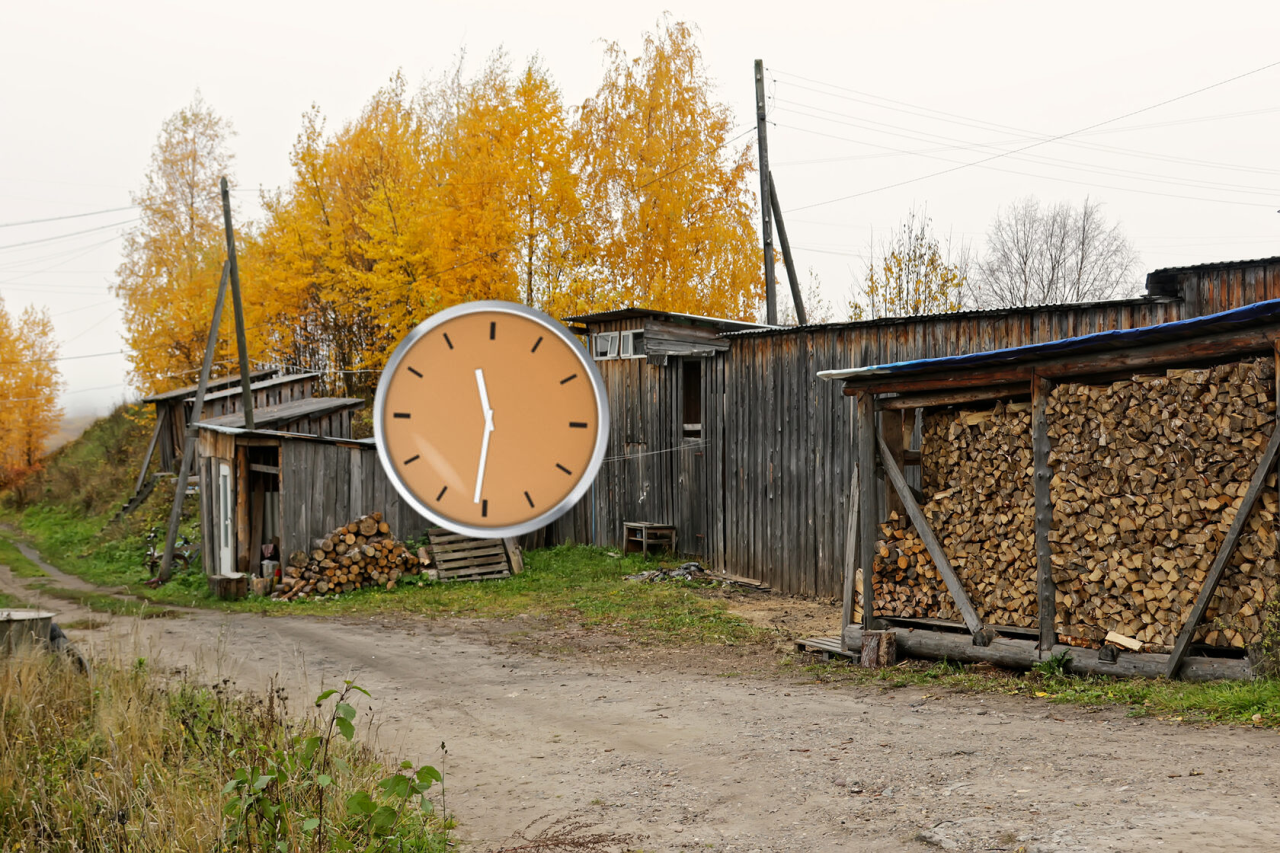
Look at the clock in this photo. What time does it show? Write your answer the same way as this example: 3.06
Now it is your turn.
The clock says 11.31
